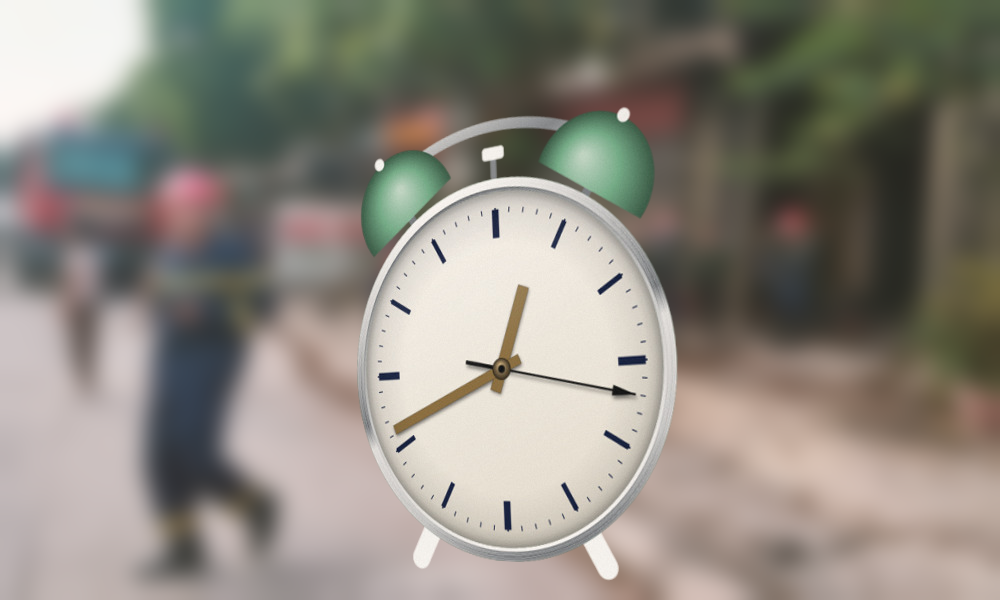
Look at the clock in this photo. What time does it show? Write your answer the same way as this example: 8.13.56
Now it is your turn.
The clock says 12.41.17
